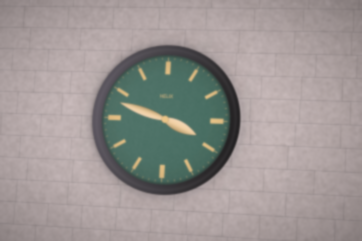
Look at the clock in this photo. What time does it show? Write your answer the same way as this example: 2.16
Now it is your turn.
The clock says 3.48
